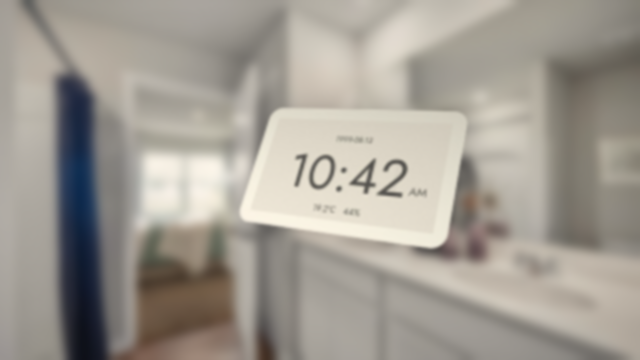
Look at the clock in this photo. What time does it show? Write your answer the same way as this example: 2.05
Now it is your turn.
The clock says 10.42
